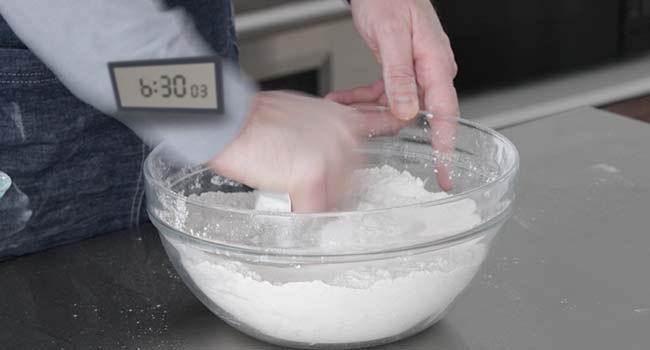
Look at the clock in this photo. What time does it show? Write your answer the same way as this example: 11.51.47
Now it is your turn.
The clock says 6.30.03
